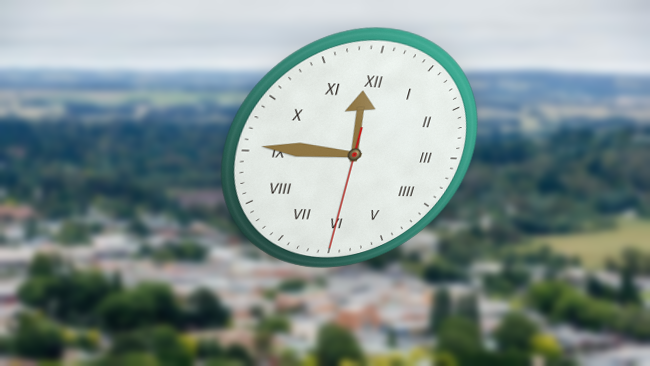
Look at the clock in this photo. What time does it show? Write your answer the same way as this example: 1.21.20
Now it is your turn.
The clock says 11.45.30
